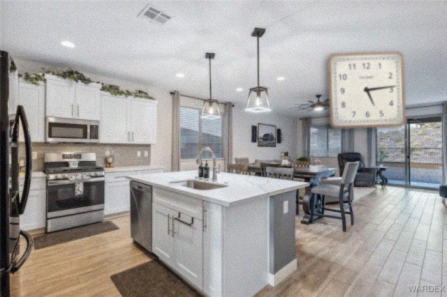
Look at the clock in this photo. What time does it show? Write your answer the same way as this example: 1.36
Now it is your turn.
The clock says 5.14
